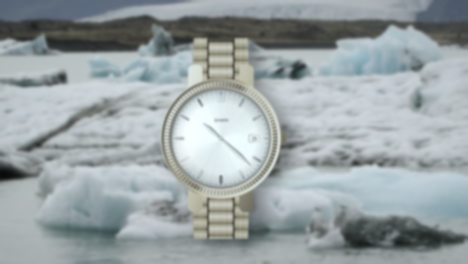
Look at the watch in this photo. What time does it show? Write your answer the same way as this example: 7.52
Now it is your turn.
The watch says 10.22
